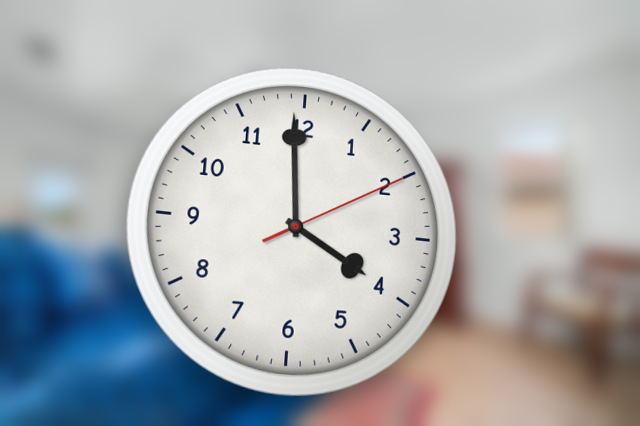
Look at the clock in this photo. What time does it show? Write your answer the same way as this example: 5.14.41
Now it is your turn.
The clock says 3.59.10
